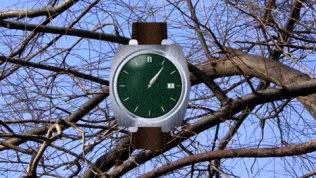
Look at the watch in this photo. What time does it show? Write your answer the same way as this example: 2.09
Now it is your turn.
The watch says 1.06
